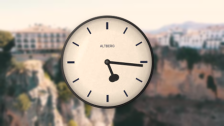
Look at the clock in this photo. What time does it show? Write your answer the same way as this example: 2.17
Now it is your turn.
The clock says 5.16
